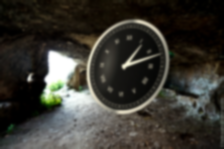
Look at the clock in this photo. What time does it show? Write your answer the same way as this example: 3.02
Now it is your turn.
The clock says 1.12
